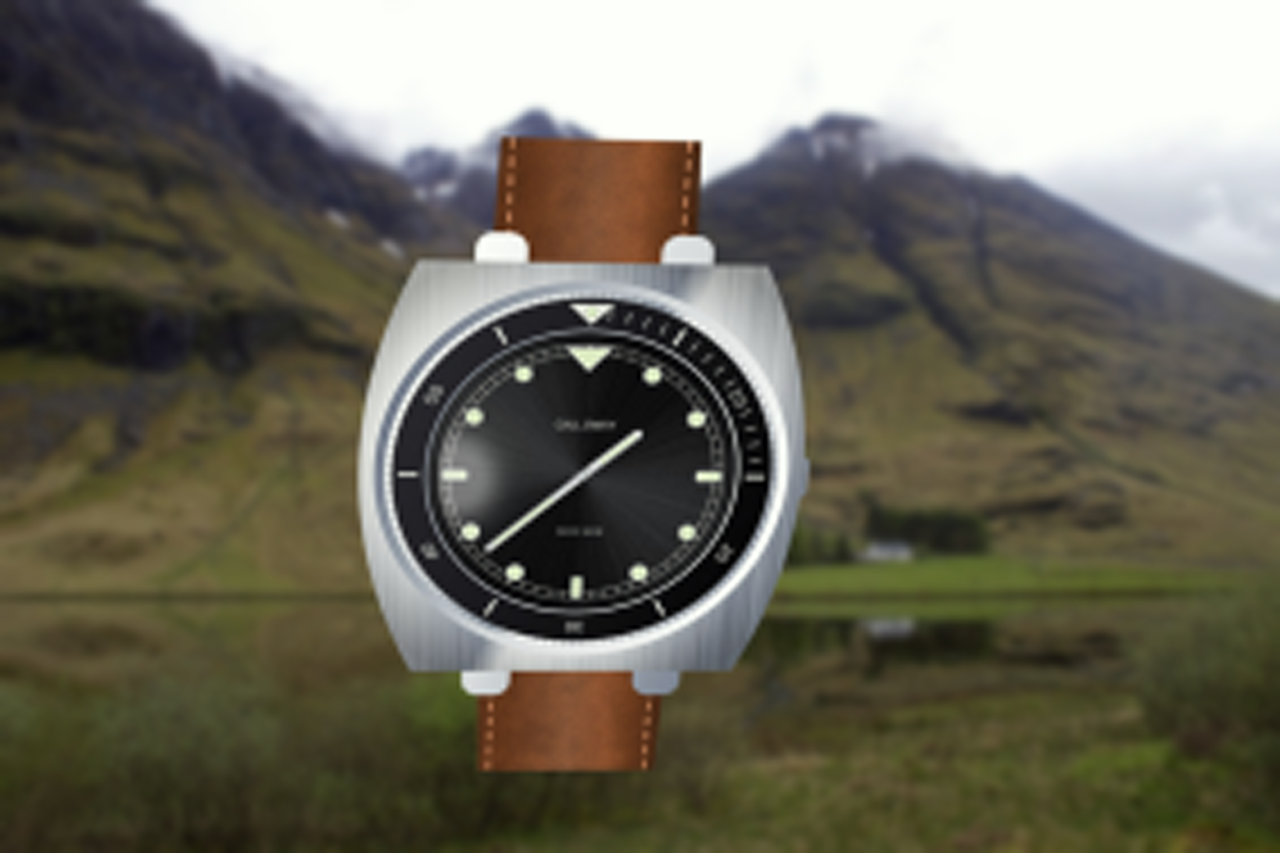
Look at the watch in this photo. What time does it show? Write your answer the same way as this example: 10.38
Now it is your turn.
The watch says 1.38
